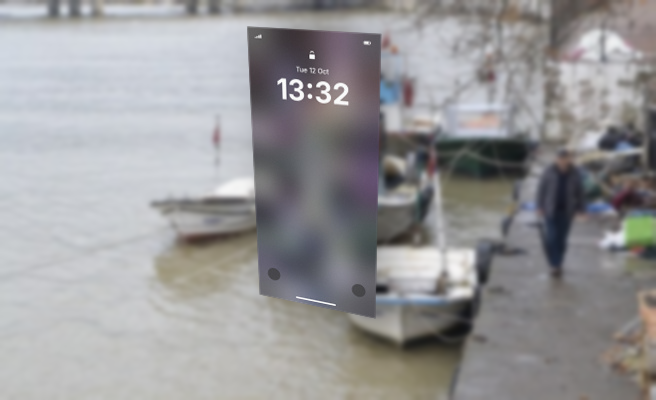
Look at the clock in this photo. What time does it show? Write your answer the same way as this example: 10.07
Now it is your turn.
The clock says 13.32
